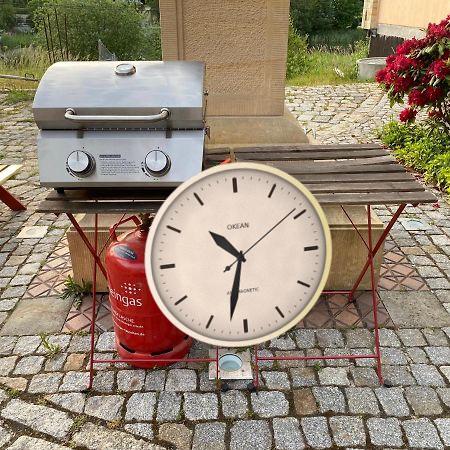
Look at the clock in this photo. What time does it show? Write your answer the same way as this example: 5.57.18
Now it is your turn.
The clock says 10.32.09
